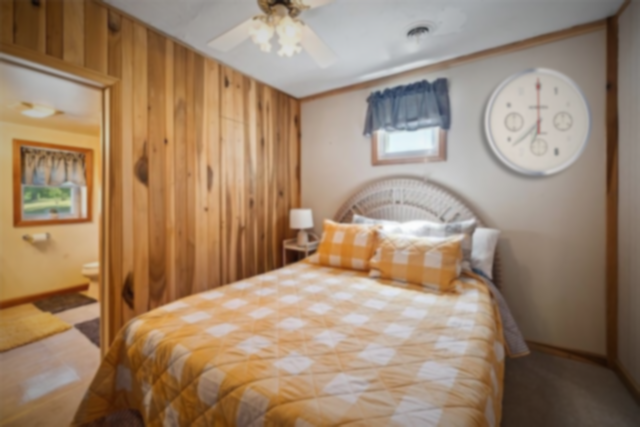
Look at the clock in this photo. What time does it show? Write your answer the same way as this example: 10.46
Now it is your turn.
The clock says 6.38
